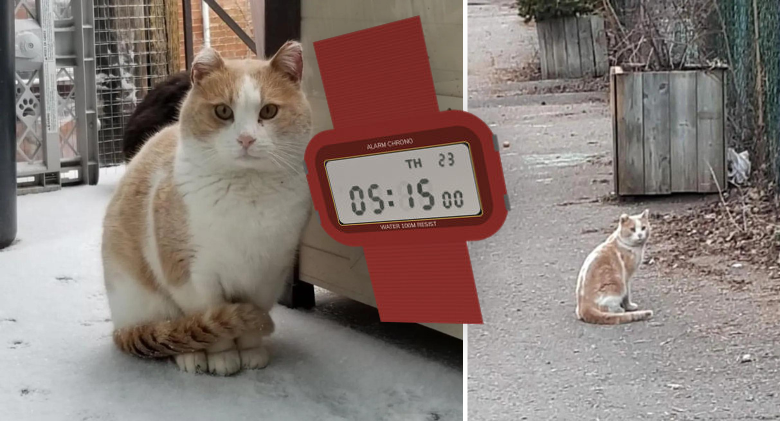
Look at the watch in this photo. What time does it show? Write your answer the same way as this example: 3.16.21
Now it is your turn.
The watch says 5.15.00
